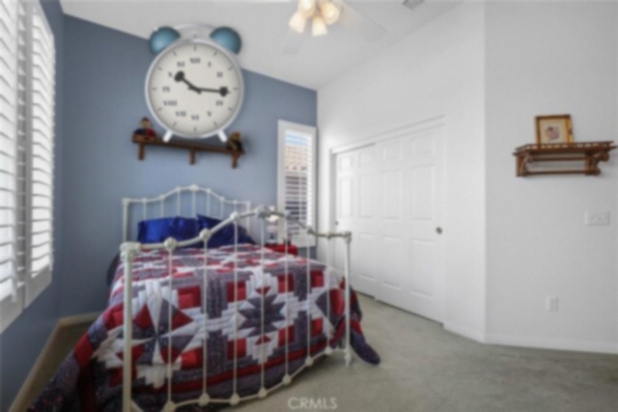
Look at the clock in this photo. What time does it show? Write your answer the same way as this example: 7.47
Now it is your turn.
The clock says 10.16
